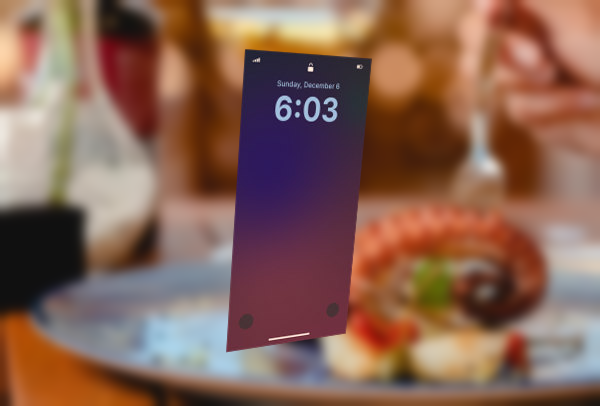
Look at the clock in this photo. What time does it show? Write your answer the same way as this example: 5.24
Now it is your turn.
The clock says 6.03
